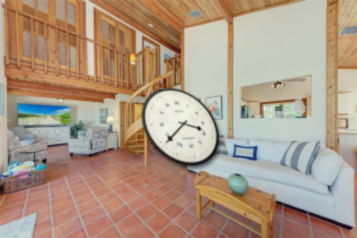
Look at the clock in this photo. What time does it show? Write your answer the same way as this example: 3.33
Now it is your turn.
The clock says 3.39
